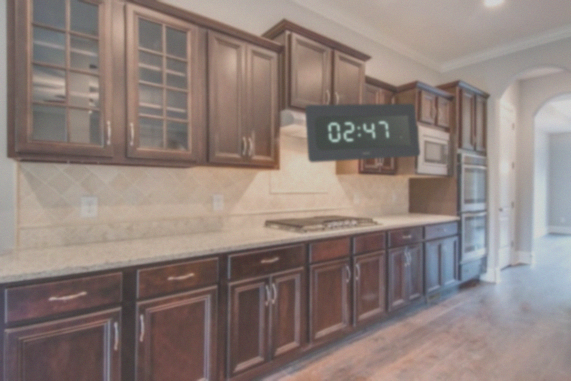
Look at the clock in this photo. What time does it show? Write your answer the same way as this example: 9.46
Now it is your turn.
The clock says 2.47
